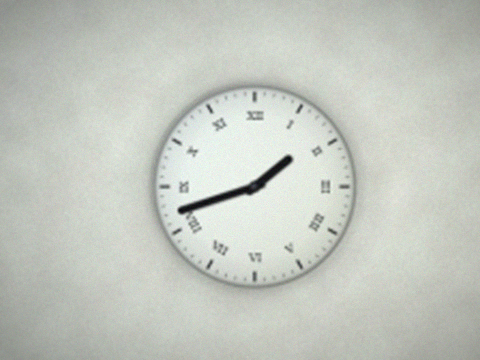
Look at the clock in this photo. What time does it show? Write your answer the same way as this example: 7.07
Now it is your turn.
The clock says 1.42
